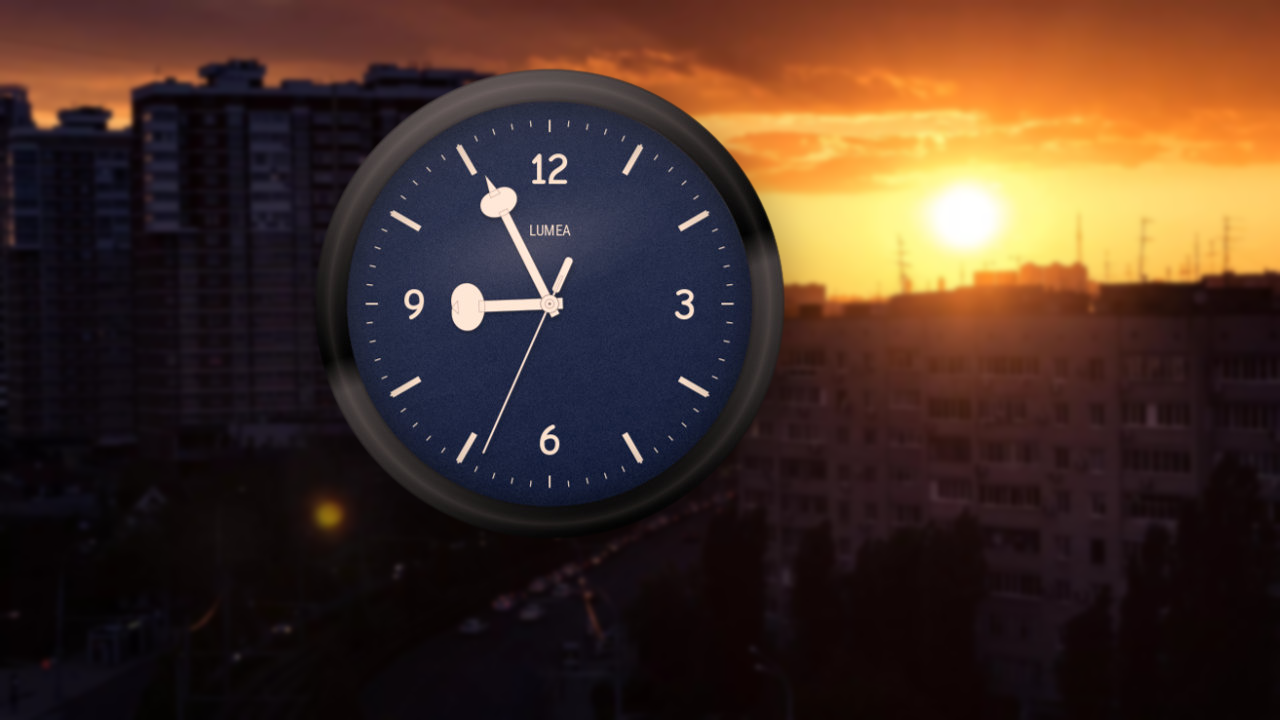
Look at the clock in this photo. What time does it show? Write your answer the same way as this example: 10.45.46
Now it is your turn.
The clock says 8.55.34
